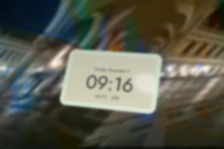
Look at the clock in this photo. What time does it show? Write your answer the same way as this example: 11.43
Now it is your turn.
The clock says 9.16
